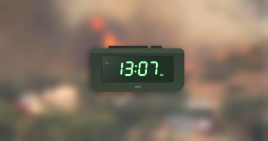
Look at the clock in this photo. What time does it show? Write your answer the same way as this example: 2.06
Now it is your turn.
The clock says 13.07
